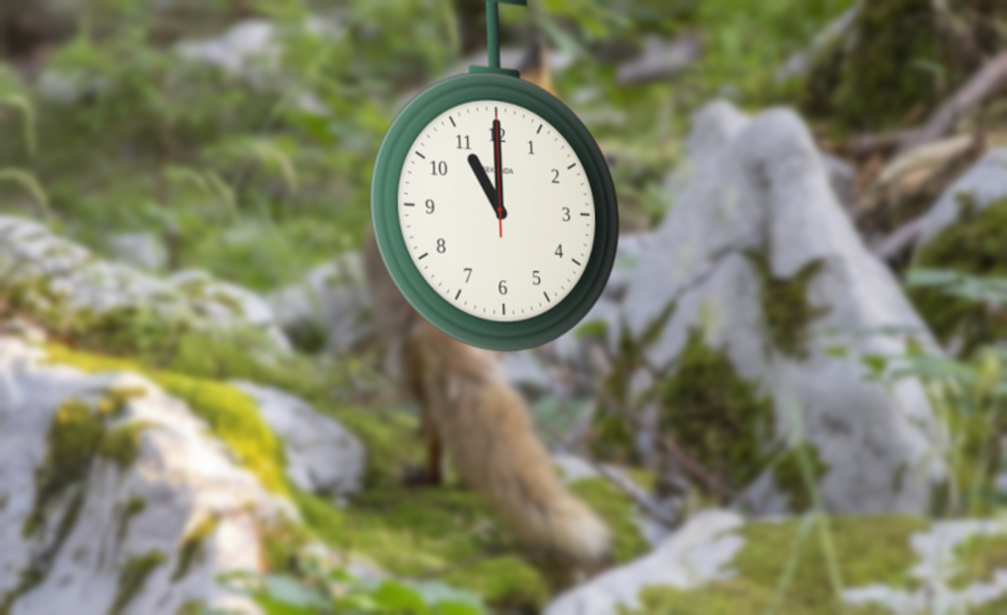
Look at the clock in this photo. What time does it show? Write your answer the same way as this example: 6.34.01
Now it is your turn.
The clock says 11.00.00
